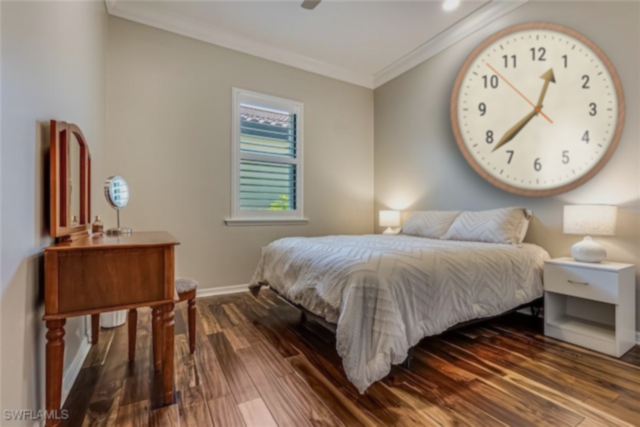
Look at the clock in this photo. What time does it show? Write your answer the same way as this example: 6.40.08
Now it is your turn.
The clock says 12.37.52
